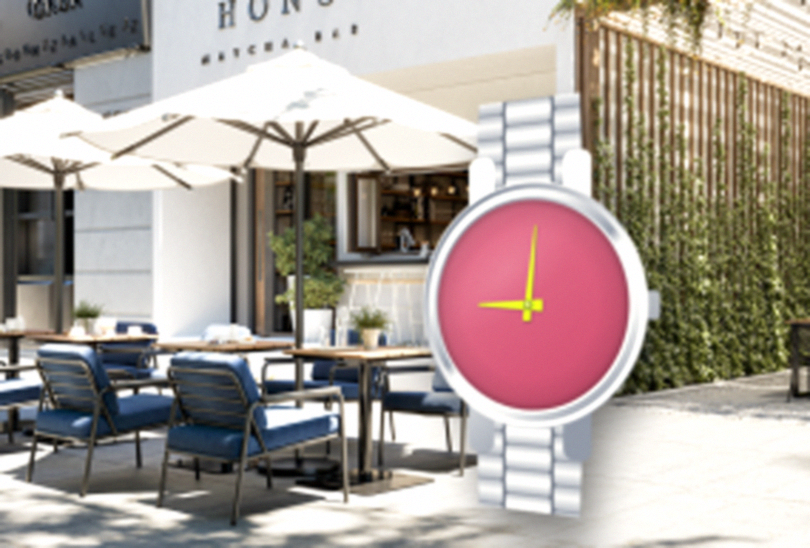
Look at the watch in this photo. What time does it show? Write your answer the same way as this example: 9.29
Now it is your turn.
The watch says 9.01
